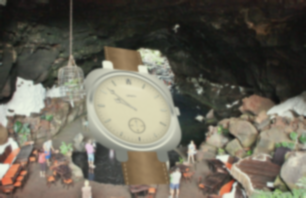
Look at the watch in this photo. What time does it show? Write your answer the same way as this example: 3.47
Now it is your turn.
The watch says 9.52
